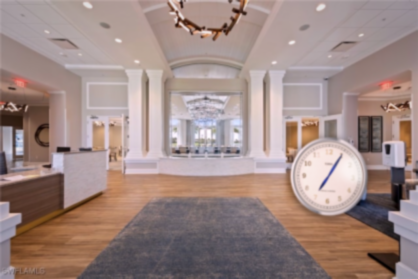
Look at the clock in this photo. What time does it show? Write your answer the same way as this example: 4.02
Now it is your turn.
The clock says 7.05
